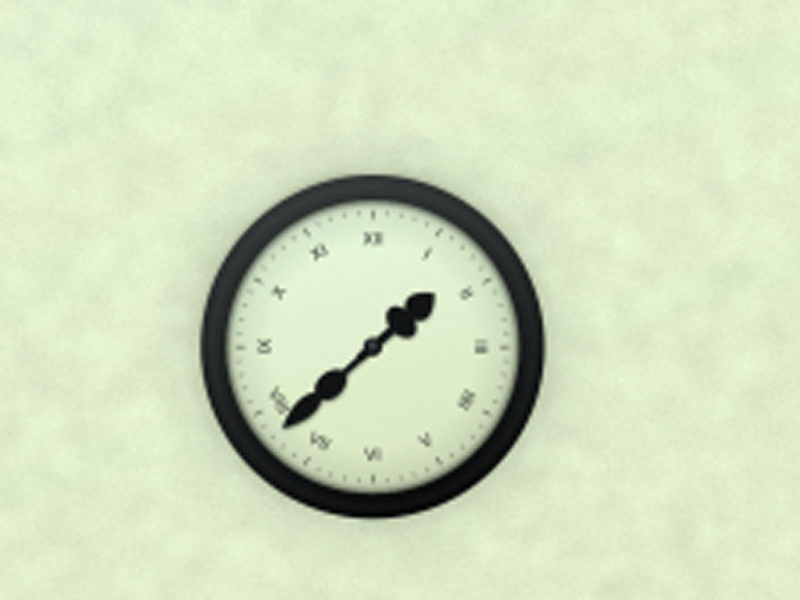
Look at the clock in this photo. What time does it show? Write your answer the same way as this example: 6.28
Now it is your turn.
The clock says 1.38
